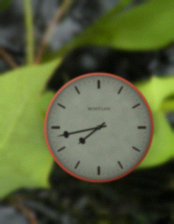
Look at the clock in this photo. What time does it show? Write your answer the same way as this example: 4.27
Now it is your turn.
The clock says 7.43
